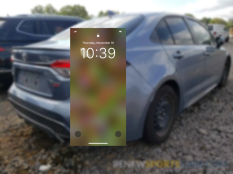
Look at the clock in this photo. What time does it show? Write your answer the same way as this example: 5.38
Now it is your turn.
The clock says 10.39
